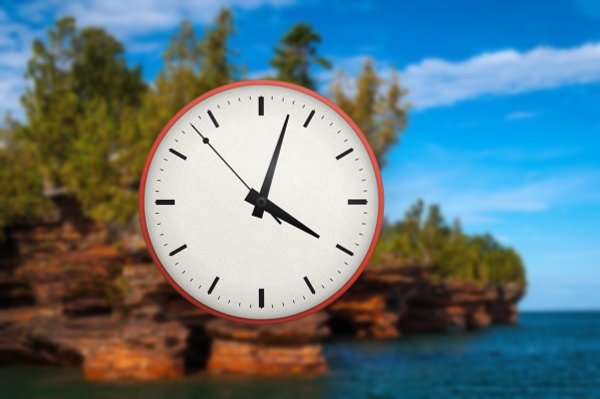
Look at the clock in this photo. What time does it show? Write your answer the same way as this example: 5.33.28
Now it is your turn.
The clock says 4.02.53
